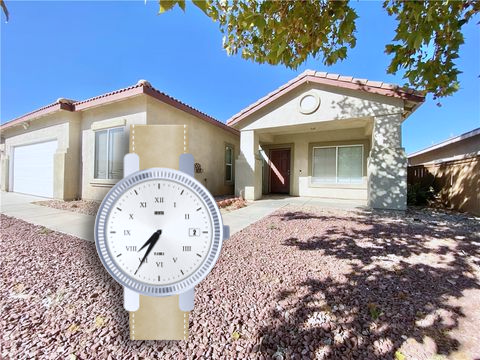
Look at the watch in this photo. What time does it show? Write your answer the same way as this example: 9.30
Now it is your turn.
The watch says 7.35
